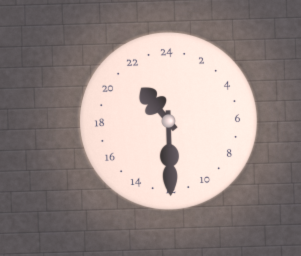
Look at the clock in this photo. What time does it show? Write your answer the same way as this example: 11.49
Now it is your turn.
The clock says 21.30
